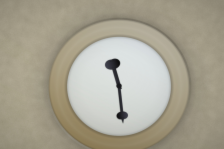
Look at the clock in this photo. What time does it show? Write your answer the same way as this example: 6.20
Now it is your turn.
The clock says 11.29
